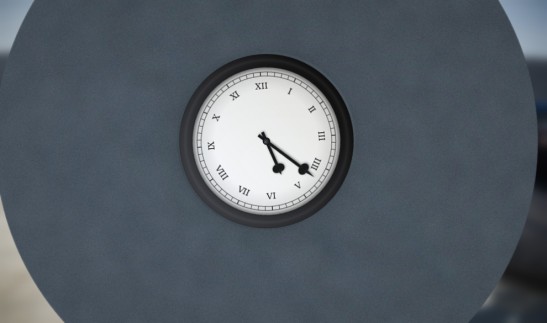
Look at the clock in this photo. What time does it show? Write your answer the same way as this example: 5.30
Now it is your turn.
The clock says 5.22
